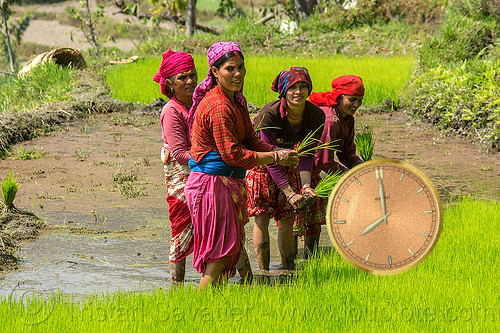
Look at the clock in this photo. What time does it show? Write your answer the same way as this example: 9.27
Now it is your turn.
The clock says 8.00
